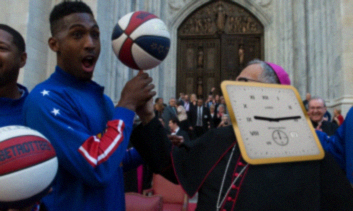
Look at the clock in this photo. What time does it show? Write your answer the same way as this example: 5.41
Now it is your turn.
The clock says 9.14
